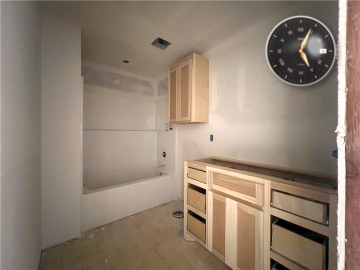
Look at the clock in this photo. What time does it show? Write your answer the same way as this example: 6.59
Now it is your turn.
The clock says 5.04
